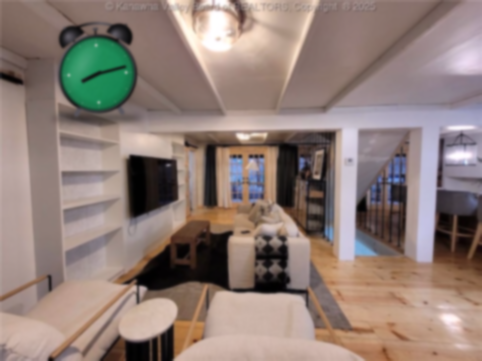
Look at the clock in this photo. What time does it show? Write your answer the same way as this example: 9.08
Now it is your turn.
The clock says 8.13
